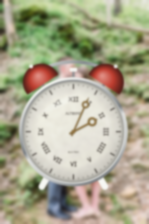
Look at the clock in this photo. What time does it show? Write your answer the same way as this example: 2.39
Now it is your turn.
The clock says 2.04
